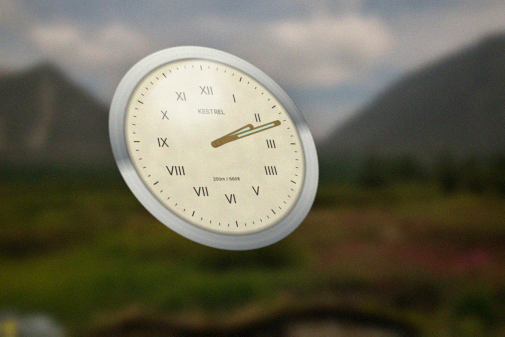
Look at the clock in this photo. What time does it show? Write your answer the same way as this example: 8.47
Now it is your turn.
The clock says 2.12
